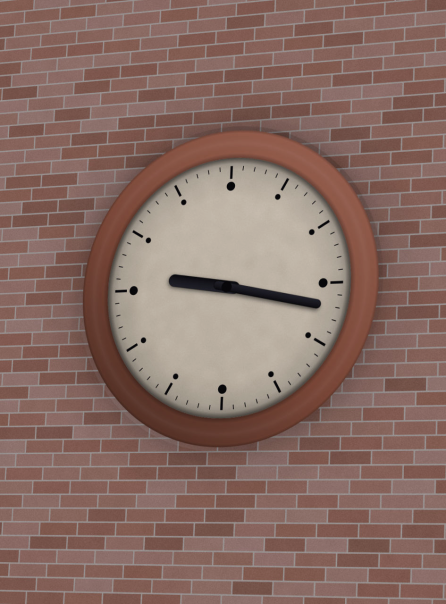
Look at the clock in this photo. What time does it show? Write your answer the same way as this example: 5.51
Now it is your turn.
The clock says 9.17
